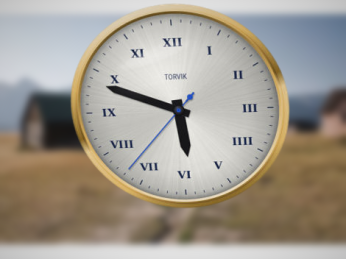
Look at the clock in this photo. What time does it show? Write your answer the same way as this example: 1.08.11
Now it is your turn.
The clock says 5.48.37
